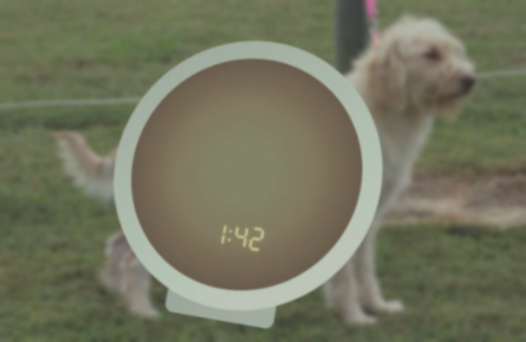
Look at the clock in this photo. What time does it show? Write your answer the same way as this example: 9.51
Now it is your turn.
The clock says 1.42
